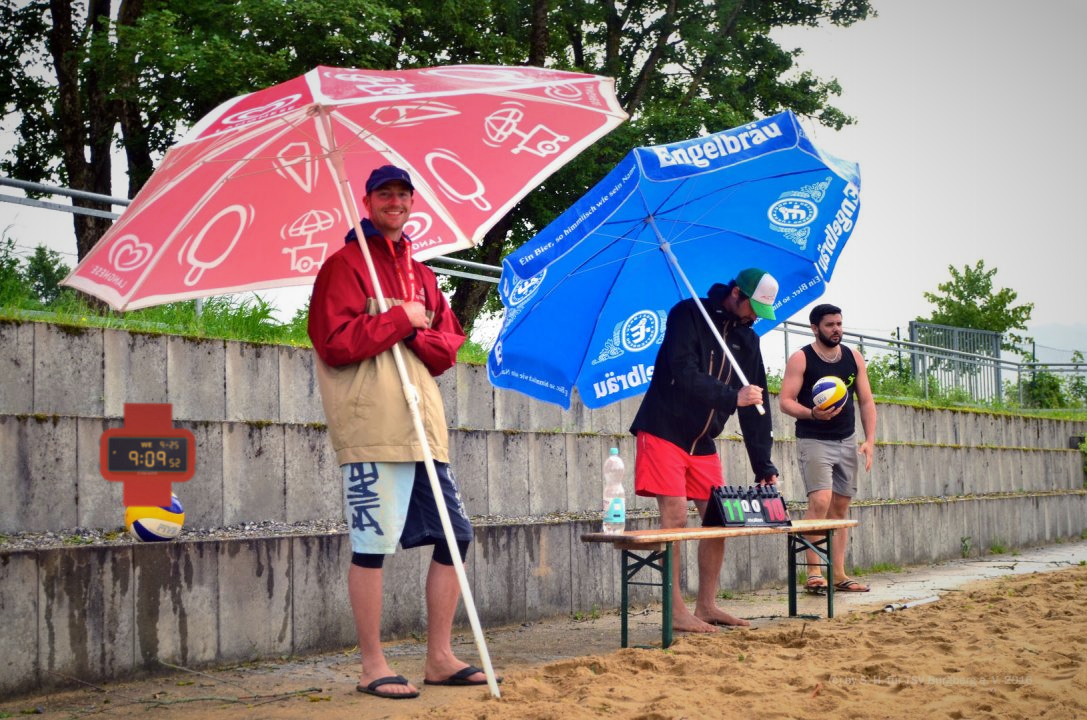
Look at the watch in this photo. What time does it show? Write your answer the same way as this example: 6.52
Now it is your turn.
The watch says 9.09
